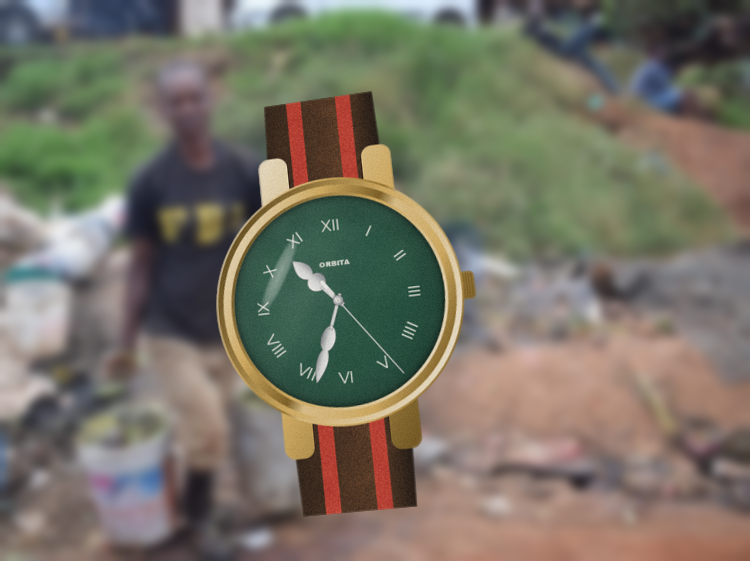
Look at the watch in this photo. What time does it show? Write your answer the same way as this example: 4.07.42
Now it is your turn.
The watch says 10.33.24
